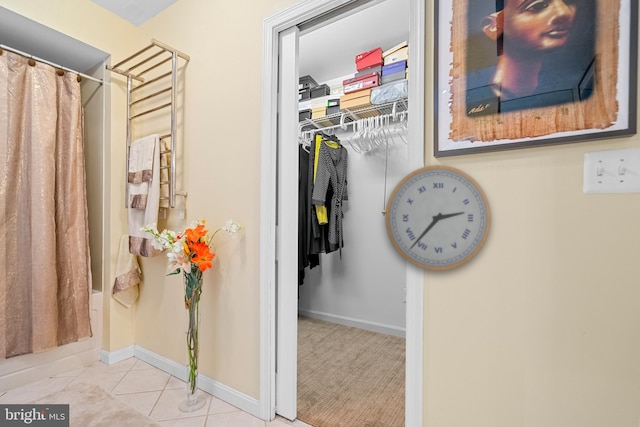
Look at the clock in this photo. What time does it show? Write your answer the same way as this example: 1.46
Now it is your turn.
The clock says 2.37
